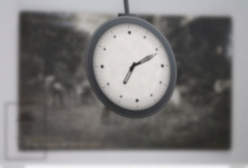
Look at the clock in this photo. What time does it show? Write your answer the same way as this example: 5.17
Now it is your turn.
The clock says 7.11
